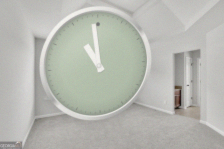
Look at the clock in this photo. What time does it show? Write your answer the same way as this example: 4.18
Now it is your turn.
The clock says 10.59
